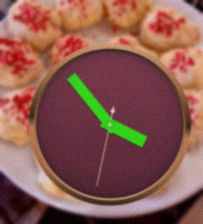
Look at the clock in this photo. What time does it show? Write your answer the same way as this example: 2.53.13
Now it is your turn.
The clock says 3.53.32
